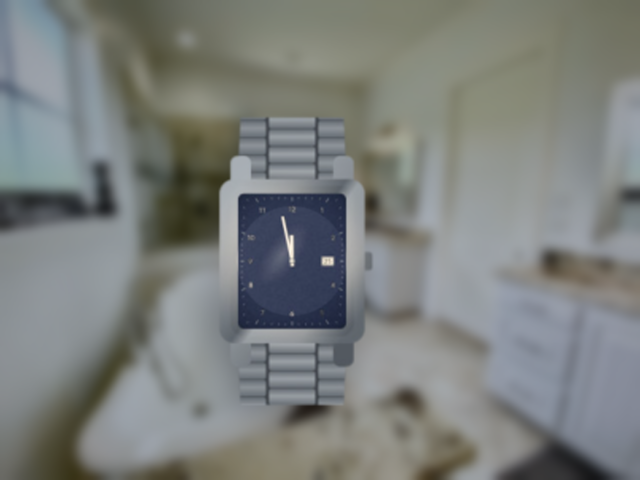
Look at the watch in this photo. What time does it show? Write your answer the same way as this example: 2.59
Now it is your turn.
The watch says 11.58
